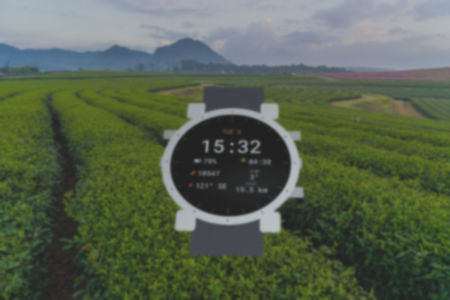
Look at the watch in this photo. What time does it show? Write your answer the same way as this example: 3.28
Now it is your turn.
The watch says 15.32
